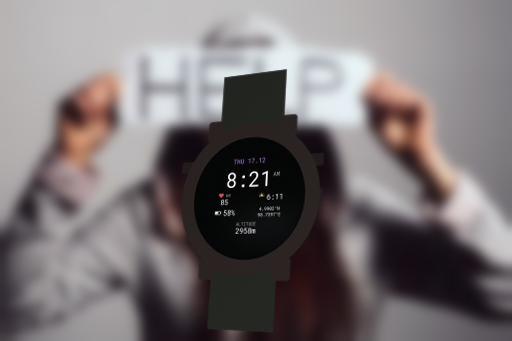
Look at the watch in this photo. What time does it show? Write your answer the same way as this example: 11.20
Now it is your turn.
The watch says 8.21
